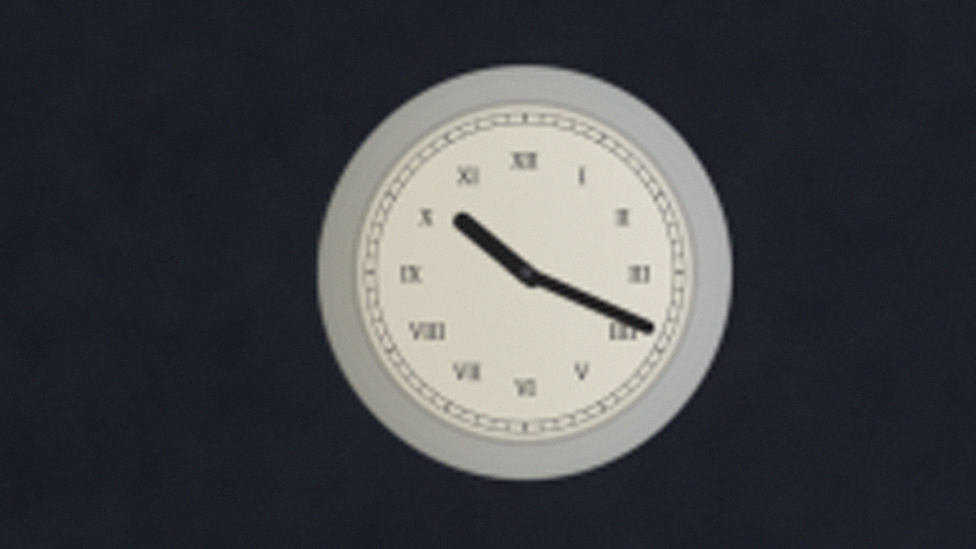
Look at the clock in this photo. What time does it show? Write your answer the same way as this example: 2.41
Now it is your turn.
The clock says 10.19
